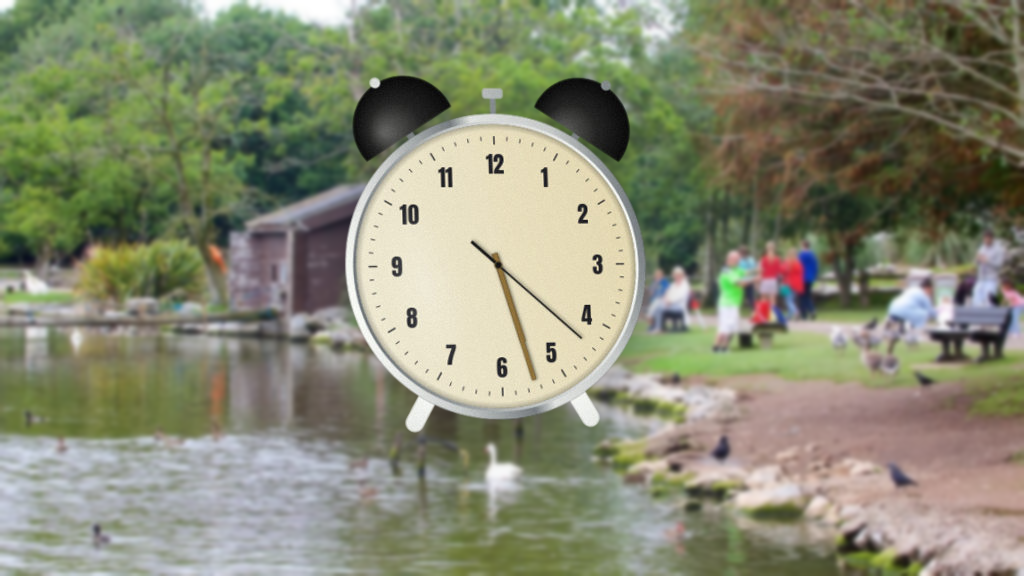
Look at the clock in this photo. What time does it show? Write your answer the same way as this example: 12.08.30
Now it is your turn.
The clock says 5.27.22
